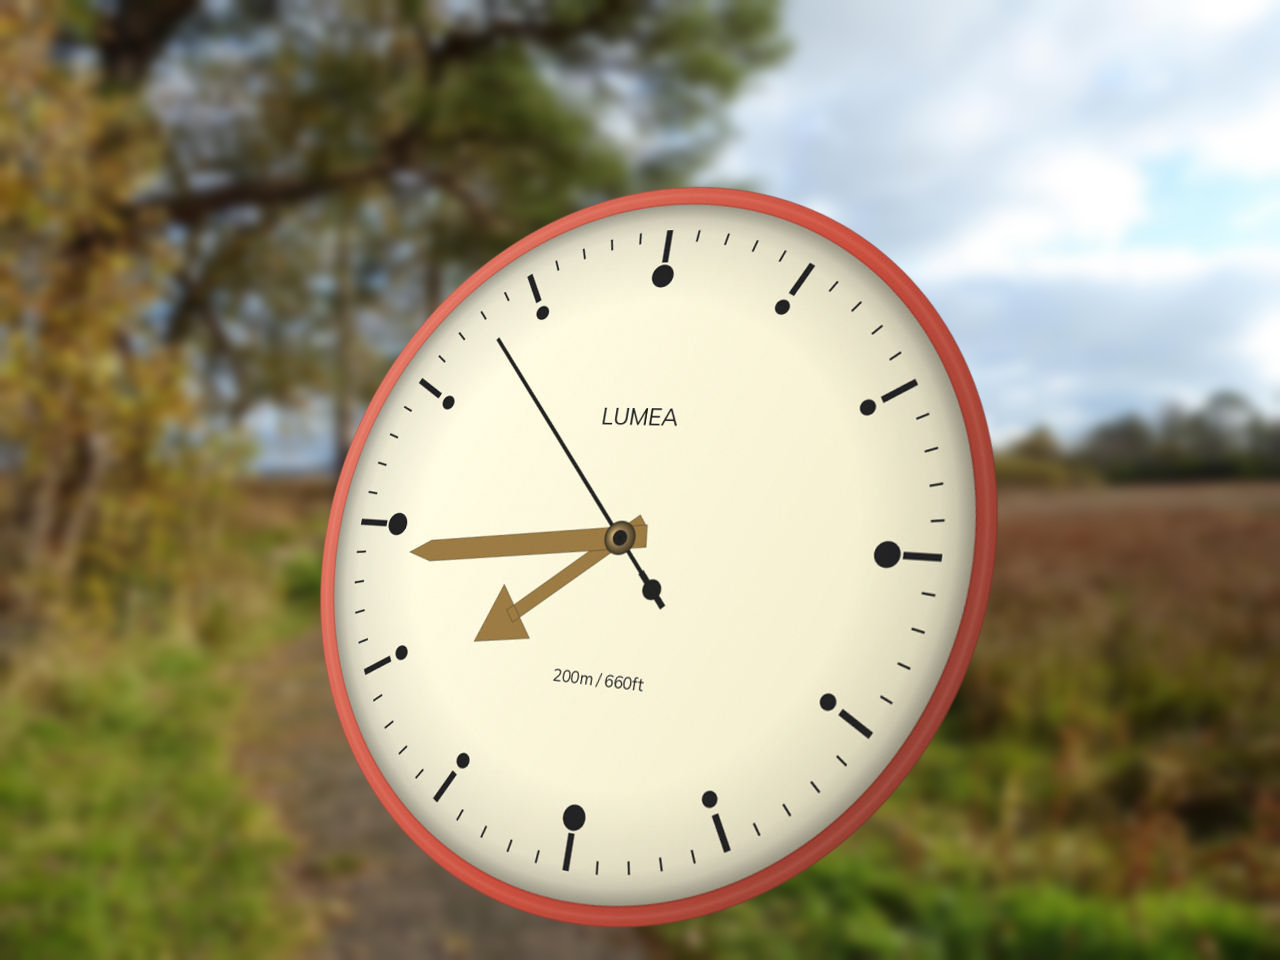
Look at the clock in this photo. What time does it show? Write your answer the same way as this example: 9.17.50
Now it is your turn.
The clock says 7.43.53
